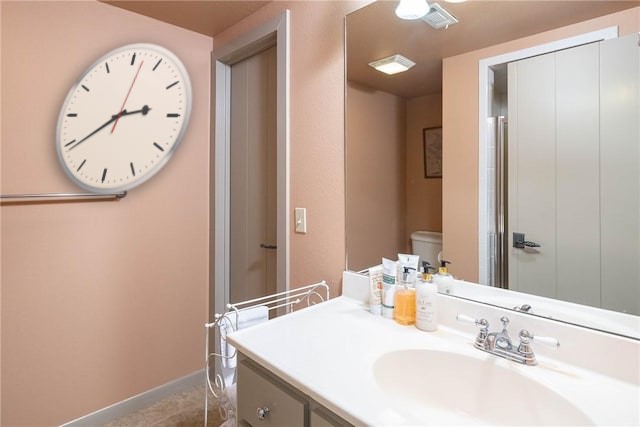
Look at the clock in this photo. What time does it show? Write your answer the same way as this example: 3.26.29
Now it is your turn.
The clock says 2.39.02
